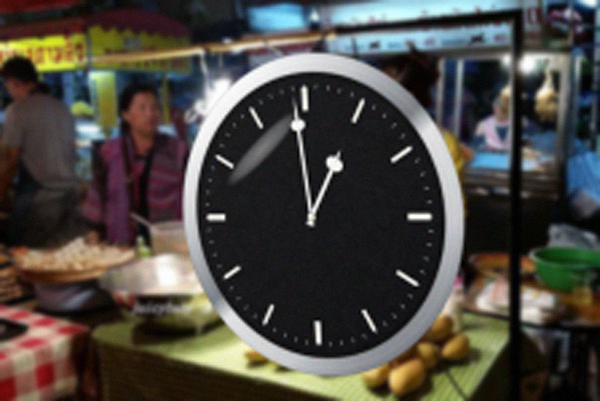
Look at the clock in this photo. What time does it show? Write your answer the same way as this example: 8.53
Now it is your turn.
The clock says 12.59
